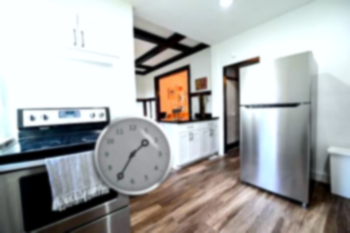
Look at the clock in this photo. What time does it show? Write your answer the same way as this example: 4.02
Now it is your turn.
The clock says 1.35
